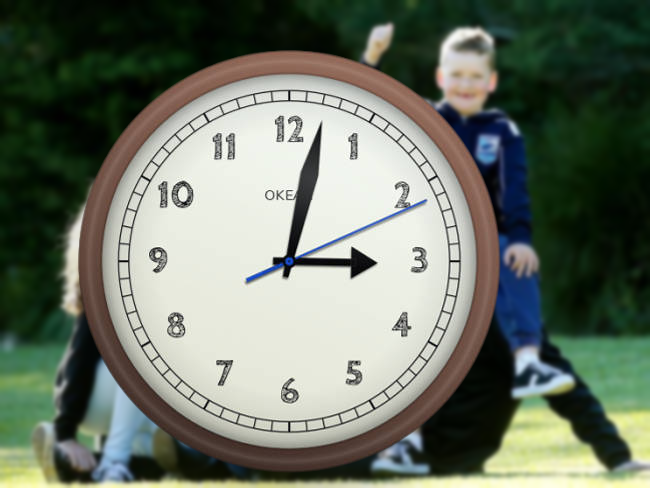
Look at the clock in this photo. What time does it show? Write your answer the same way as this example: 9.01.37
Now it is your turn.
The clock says 3.02.11
